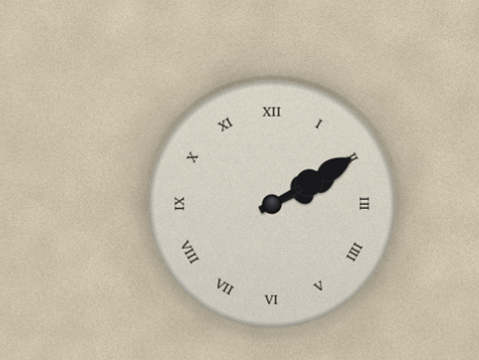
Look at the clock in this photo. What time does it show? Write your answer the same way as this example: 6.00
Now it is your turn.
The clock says 2.10
